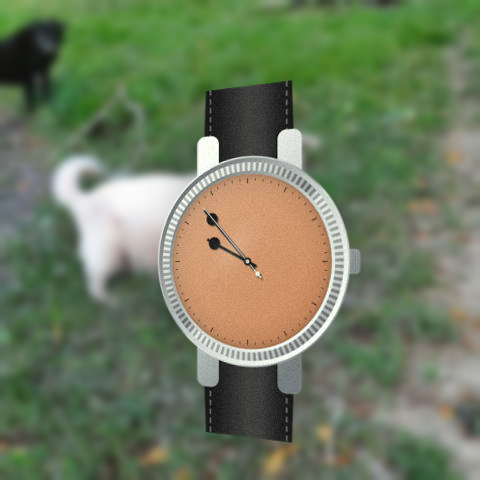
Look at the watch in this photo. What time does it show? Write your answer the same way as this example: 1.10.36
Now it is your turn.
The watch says 9.52.53
